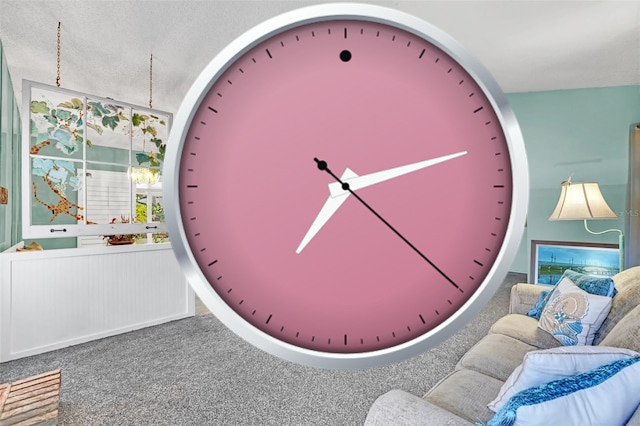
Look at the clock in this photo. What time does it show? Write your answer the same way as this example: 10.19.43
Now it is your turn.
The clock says 7.12.22
